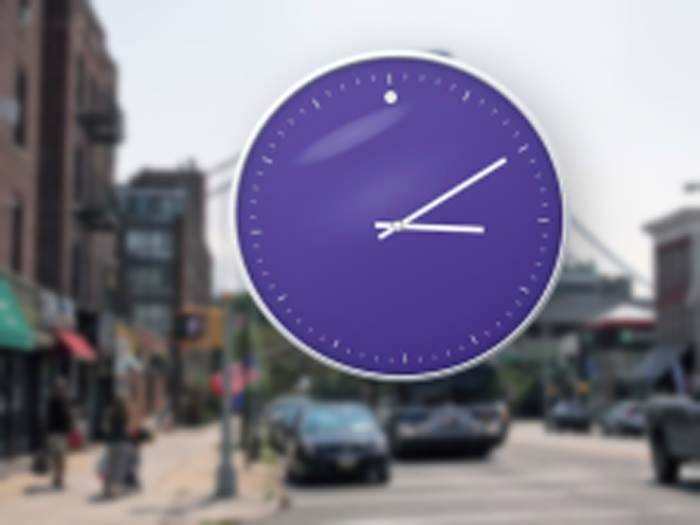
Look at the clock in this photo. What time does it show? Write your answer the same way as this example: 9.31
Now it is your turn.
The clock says 3.10
